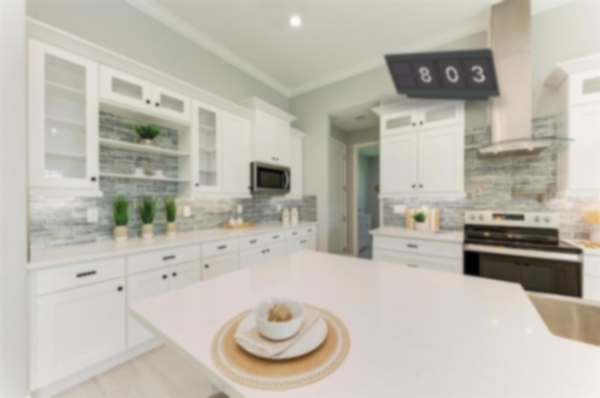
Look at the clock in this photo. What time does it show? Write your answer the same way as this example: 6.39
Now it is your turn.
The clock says 8.03
